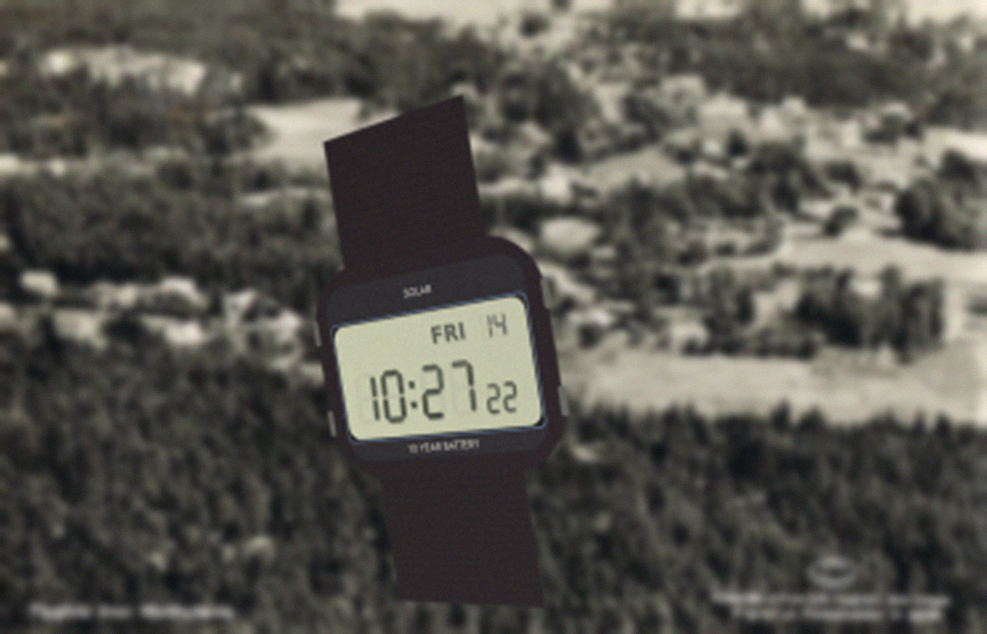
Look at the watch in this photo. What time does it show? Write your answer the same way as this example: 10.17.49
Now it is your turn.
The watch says 10.27.22
